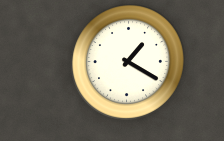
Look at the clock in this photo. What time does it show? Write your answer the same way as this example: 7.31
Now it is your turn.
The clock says 1.20
